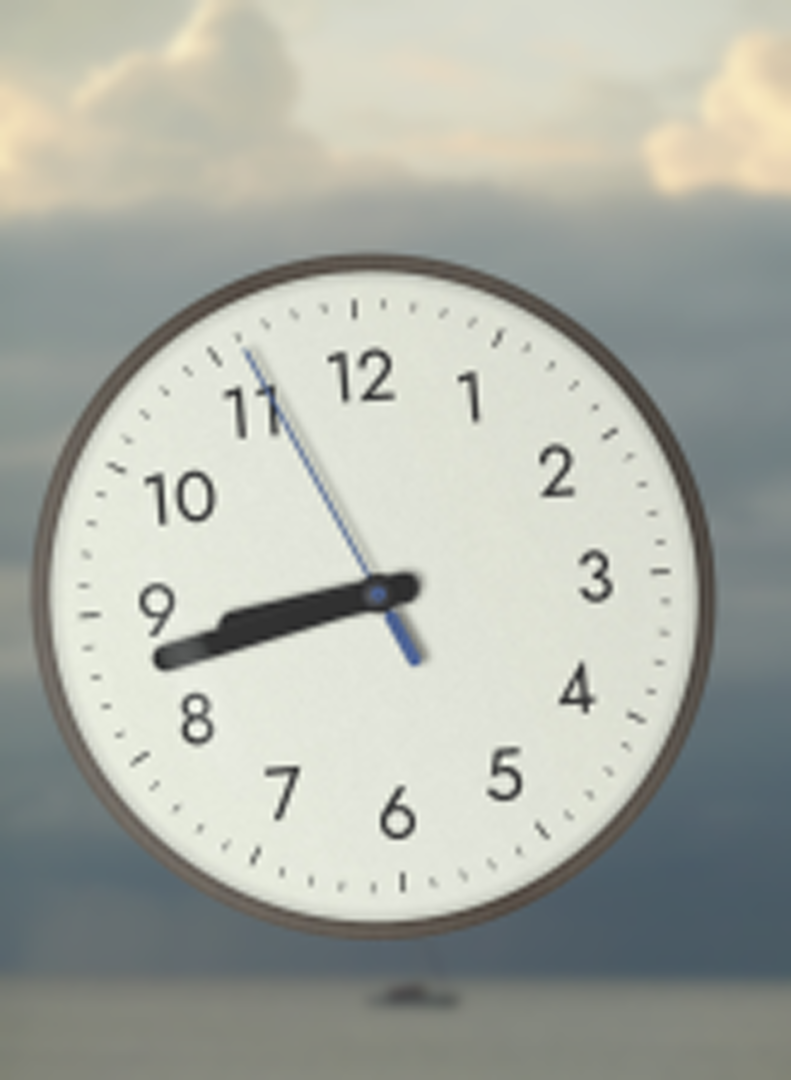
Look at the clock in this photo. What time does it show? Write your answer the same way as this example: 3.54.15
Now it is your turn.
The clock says 8.42.56
